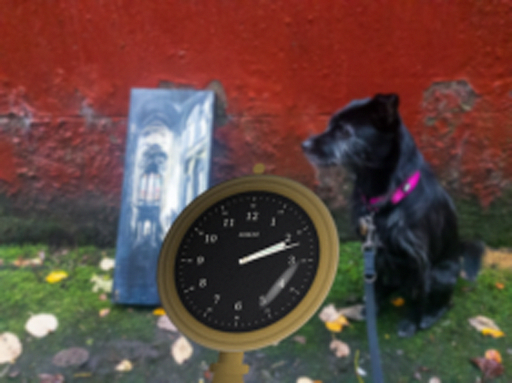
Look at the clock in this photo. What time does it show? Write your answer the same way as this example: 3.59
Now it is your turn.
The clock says 2.12
